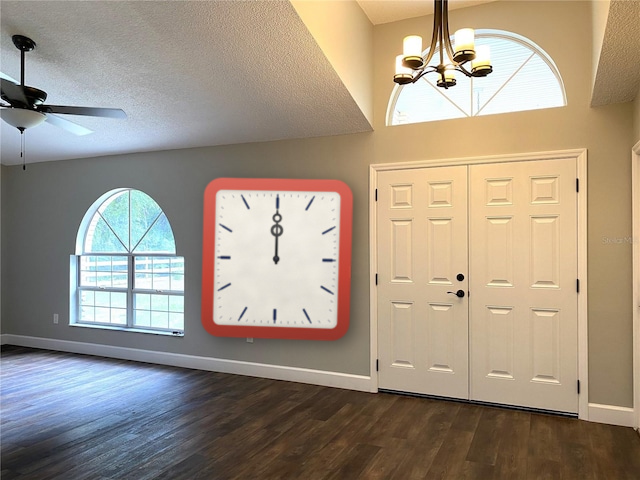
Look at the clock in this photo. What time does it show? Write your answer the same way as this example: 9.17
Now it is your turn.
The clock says 12.00
